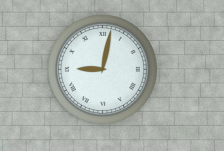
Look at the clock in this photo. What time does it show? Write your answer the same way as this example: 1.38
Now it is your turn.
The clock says 9.02
